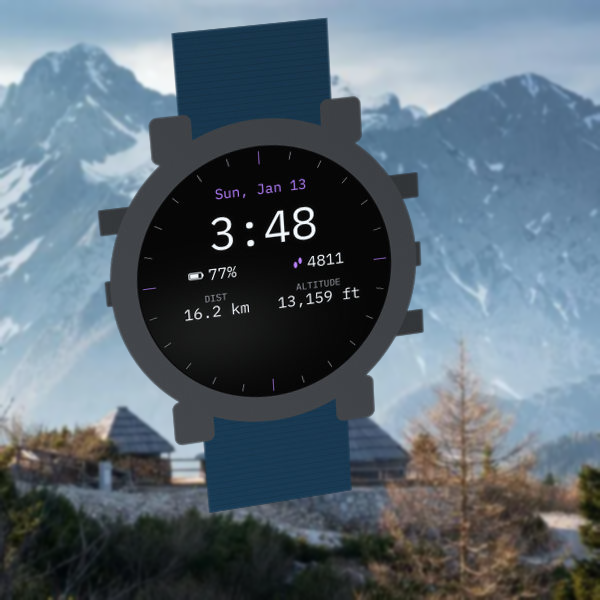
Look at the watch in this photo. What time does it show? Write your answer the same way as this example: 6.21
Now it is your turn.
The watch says 3.48
